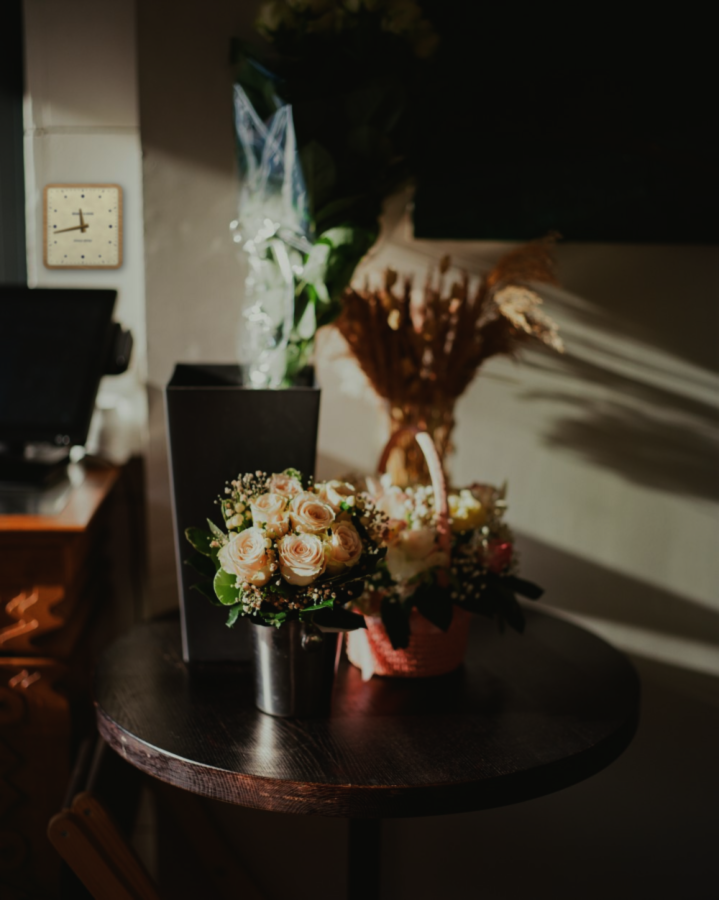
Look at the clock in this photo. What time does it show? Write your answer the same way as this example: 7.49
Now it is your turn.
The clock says 11.43
